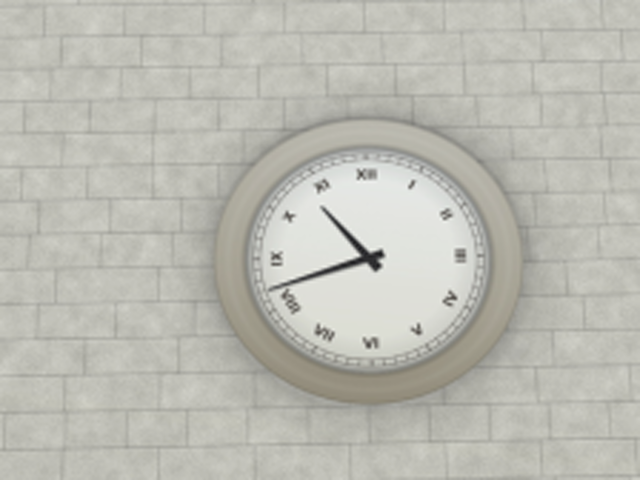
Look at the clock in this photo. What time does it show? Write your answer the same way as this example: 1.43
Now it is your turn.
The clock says 10.42
